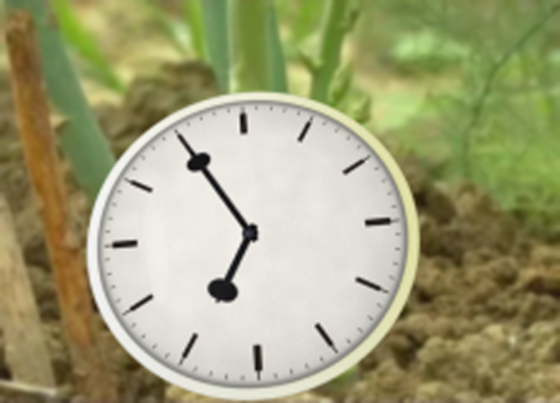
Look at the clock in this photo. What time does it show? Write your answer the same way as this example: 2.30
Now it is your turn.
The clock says 6.55
